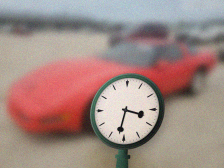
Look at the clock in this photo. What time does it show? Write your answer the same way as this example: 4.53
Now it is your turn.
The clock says 3.32
